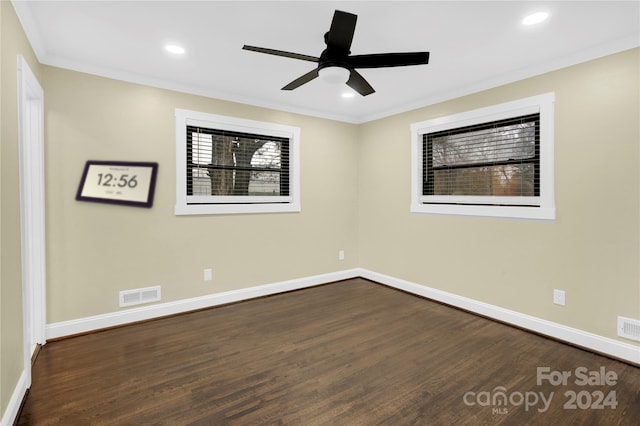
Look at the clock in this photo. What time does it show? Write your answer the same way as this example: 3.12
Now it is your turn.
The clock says 12.56
